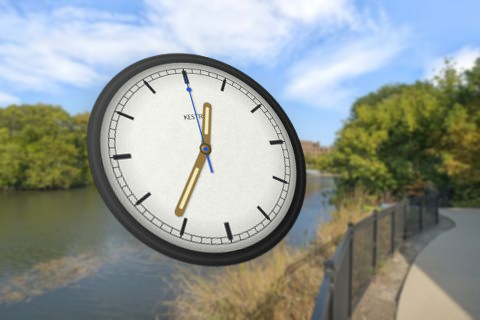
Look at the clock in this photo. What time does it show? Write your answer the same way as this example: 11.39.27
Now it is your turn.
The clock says 12.36.00
